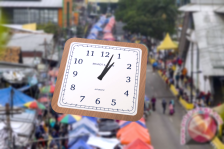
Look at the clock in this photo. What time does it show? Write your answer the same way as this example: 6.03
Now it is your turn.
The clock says 1.03
